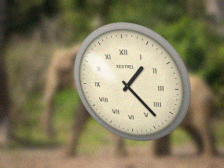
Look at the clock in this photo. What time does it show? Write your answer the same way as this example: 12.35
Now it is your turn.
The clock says 1.23
